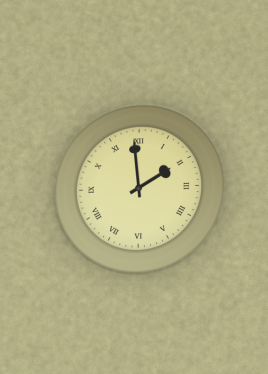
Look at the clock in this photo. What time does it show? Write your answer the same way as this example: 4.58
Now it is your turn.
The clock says 1.59
